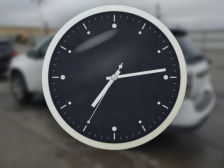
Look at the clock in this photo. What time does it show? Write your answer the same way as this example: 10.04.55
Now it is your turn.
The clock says 7.13.35
